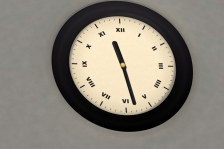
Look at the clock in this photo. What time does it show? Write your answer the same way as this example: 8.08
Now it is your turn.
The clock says 11.28
